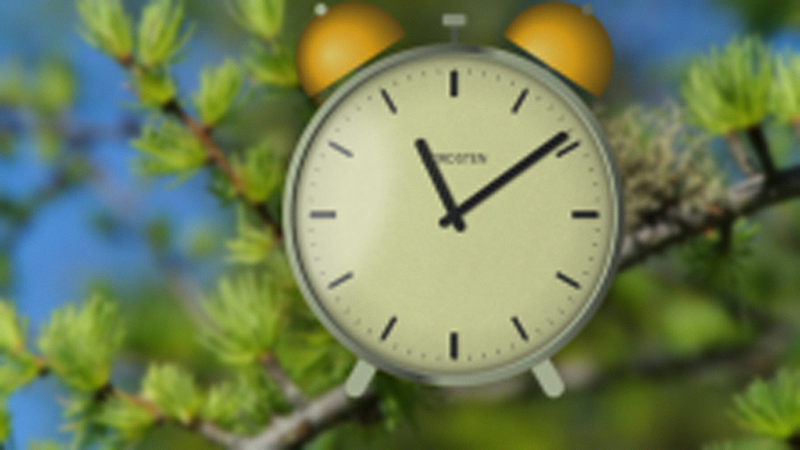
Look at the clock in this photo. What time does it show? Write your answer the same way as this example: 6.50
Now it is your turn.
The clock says 11.09
